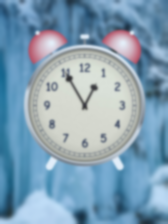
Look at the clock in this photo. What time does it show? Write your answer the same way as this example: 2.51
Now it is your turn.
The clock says 12.55
